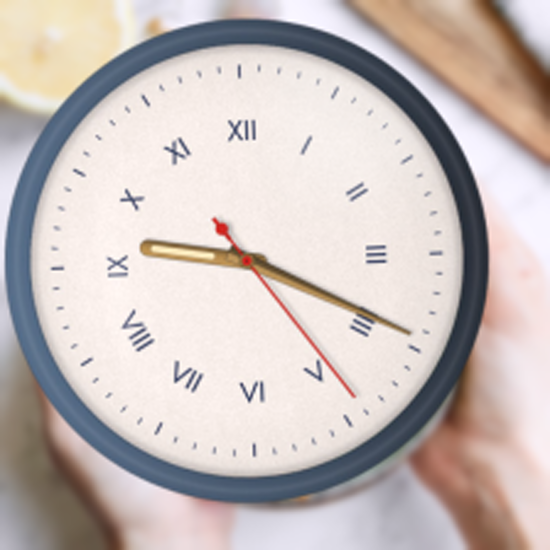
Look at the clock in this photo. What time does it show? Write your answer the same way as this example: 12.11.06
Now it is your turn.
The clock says 9.19.24
